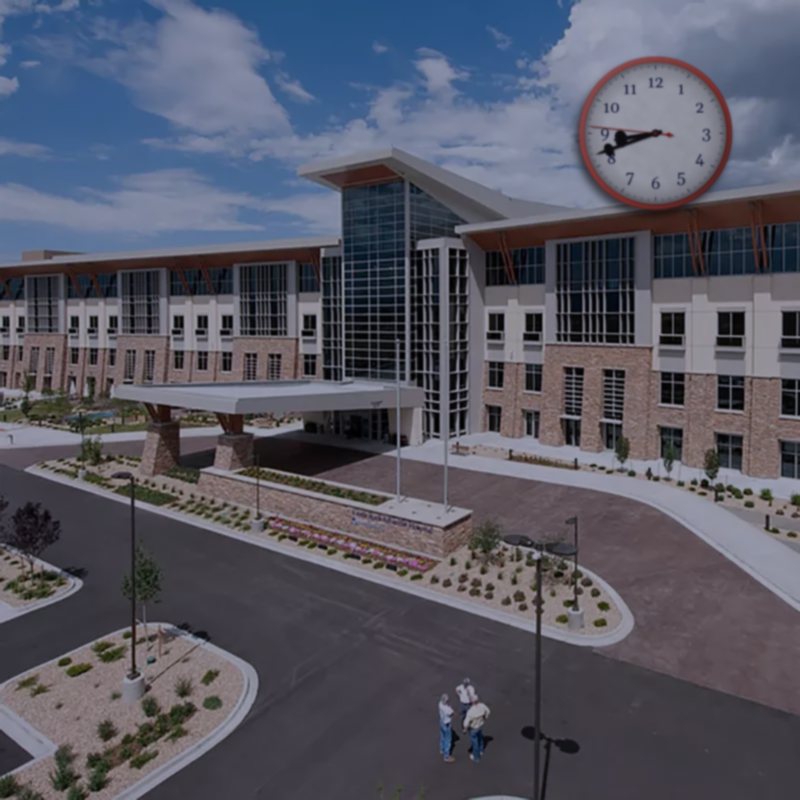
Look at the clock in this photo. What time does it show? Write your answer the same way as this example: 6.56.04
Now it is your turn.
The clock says 8.41.46
